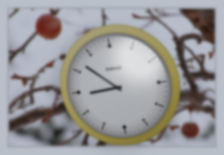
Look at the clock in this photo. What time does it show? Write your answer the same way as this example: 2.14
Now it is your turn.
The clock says 8.52
